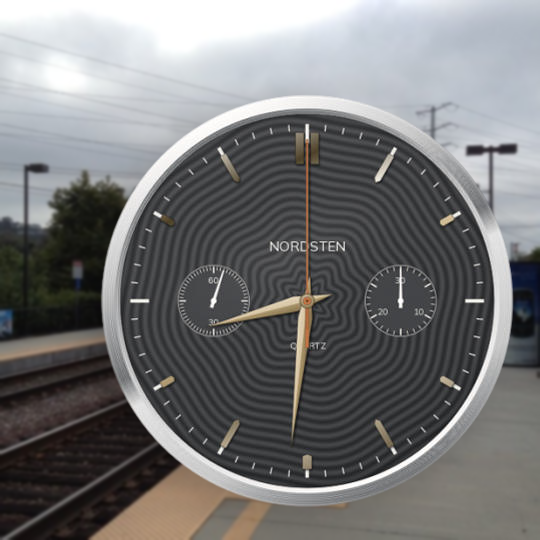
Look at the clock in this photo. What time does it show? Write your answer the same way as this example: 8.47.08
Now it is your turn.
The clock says 8.31.03
